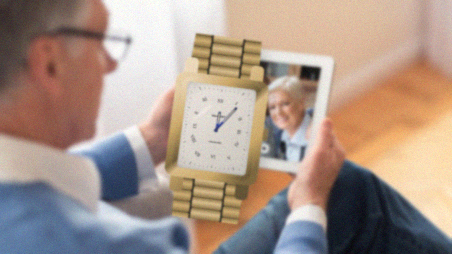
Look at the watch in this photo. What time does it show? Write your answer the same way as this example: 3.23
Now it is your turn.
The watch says 12.06
